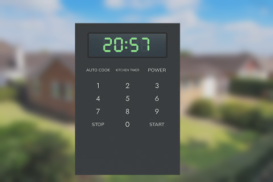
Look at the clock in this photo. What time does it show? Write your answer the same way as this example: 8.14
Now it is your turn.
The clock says 20.57
